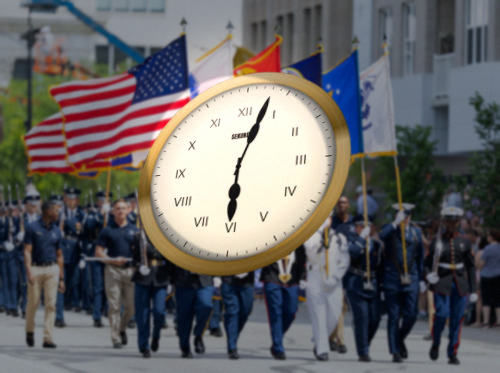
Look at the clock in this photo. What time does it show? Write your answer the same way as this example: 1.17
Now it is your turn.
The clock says 6.03
